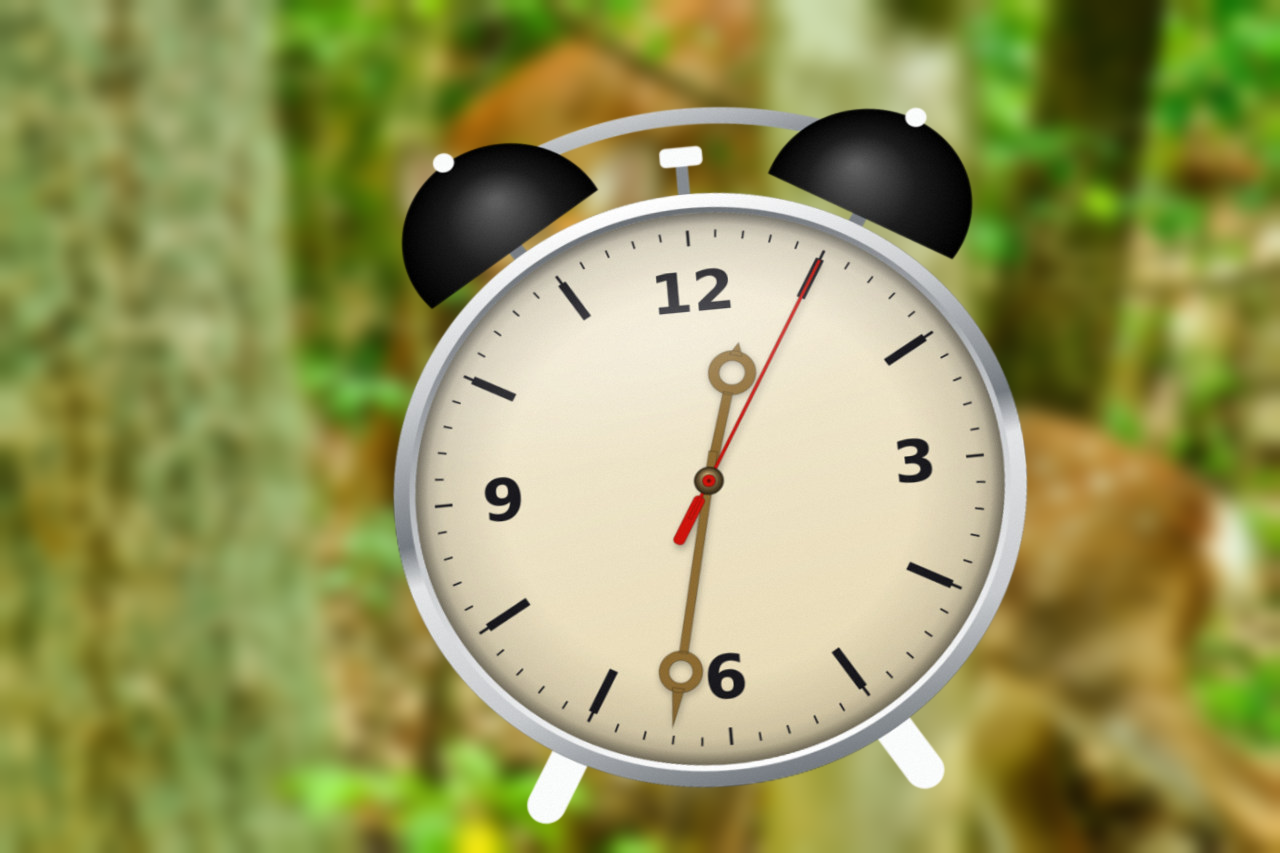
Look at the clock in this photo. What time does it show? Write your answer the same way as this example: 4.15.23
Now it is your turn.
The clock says 12.32.05
